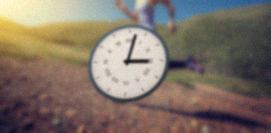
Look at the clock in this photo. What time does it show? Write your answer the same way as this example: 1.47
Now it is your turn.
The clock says 3.02
